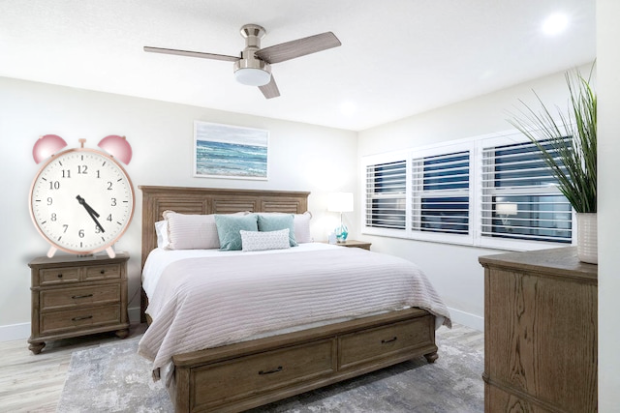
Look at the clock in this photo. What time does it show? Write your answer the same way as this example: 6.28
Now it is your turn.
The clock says 4.24
